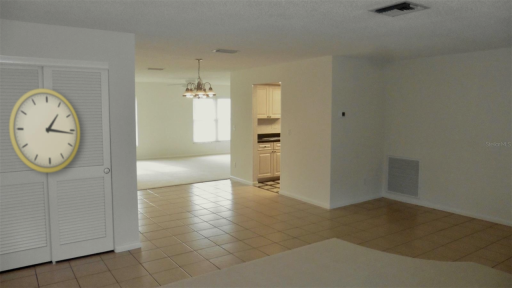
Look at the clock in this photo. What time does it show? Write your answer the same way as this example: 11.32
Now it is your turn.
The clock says 1.16
